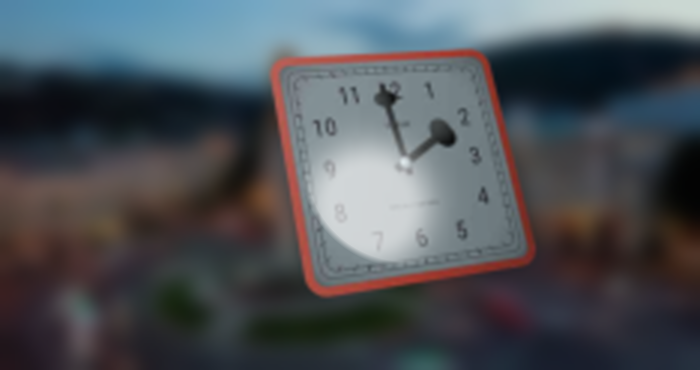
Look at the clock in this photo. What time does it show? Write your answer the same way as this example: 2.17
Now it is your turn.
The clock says 1.59
